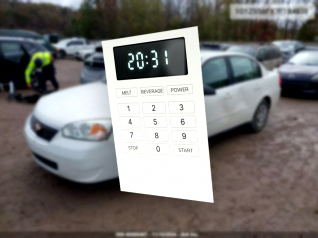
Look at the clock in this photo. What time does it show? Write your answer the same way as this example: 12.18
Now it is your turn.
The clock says 20.31
